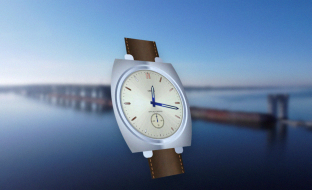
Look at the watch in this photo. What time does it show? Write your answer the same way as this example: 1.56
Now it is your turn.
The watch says 12.17
